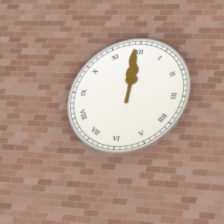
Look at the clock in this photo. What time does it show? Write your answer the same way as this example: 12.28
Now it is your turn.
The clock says 11.59
